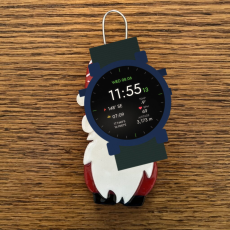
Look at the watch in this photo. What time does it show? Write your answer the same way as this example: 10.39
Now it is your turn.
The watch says 11.55
